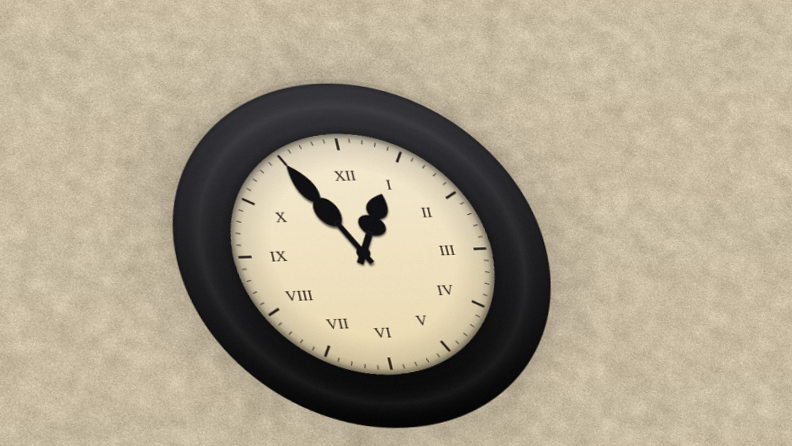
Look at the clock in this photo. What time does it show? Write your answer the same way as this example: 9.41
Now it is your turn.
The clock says 12.55
